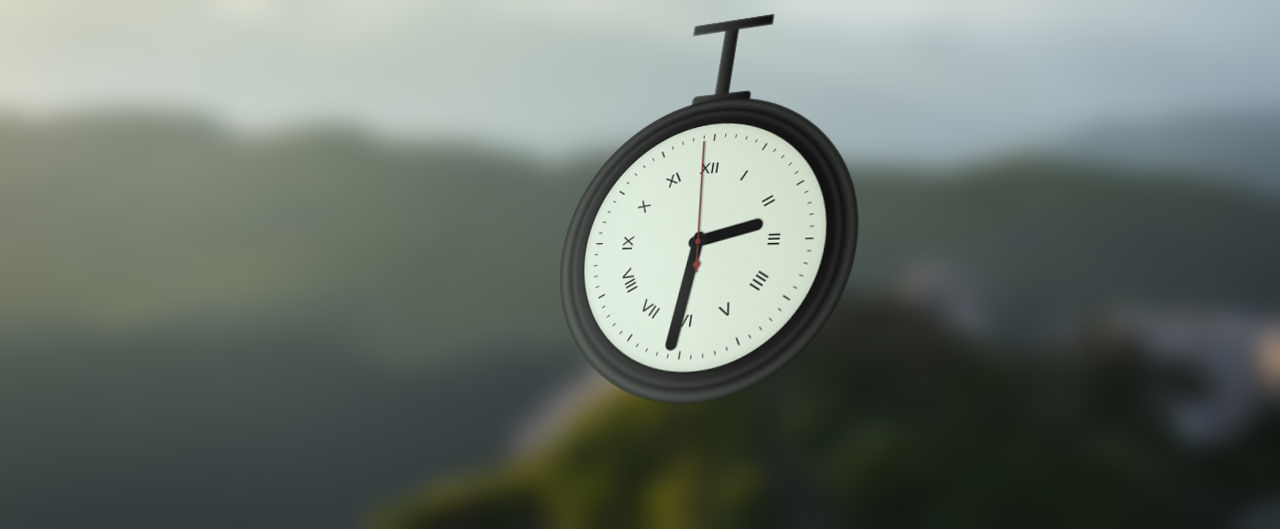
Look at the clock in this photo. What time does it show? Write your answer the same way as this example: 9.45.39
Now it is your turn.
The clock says 2.30.59
